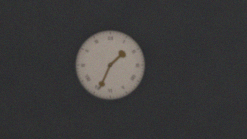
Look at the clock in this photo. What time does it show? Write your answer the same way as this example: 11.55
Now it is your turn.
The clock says 1.34
